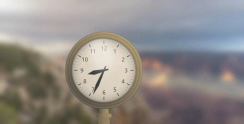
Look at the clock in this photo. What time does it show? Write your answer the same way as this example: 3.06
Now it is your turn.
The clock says 8.34
